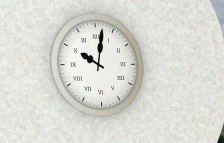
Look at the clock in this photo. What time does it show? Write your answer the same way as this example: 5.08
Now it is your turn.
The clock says 10.02
